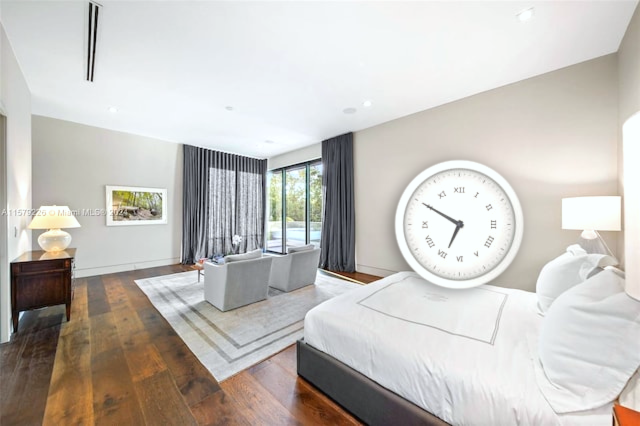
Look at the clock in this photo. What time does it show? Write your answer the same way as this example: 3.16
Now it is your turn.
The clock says 6.50
